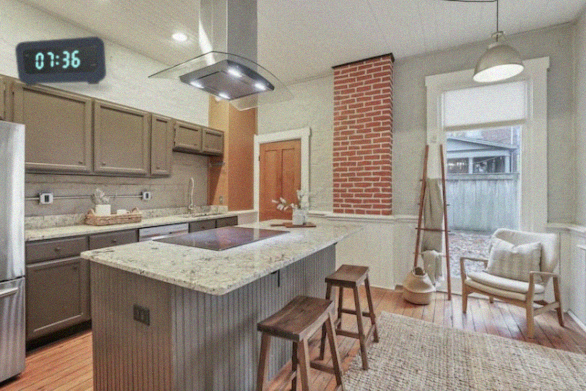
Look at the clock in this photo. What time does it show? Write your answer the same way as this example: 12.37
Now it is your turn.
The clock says 7.36
